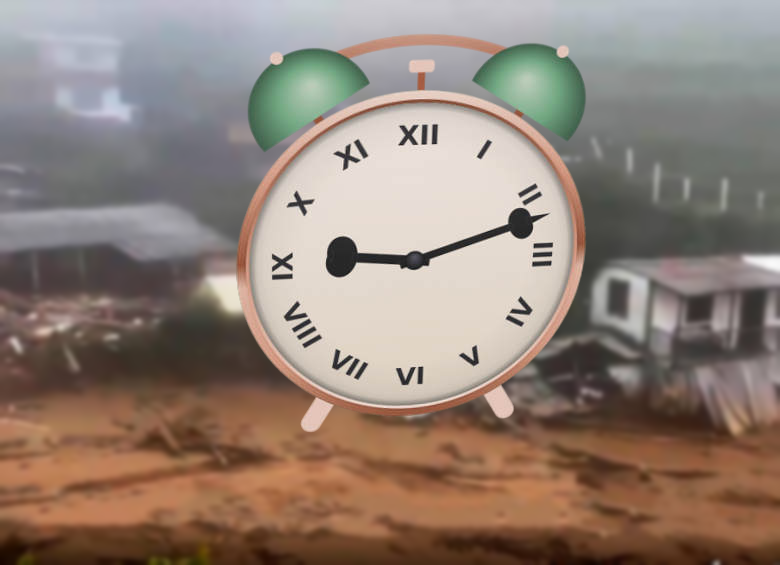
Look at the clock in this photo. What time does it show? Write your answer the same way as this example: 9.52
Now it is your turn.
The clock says 9.12
